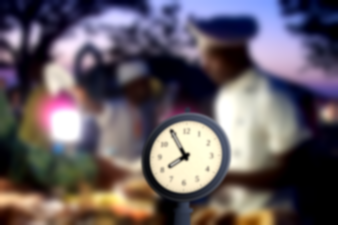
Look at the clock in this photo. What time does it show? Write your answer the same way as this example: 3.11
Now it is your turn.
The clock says 7.55
